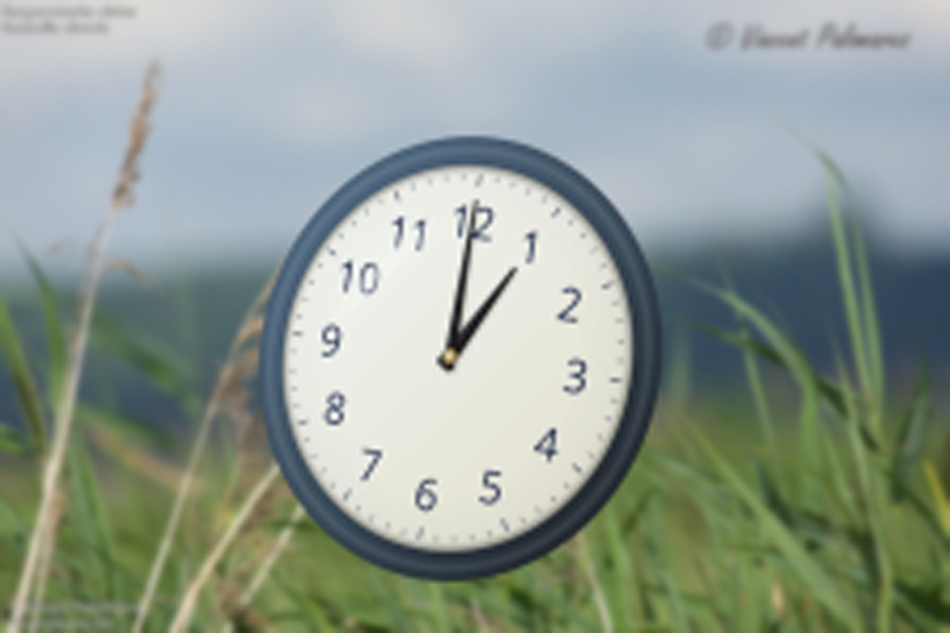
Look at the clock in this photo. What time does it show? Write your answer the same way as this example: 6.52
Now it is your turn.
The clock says 1.00
